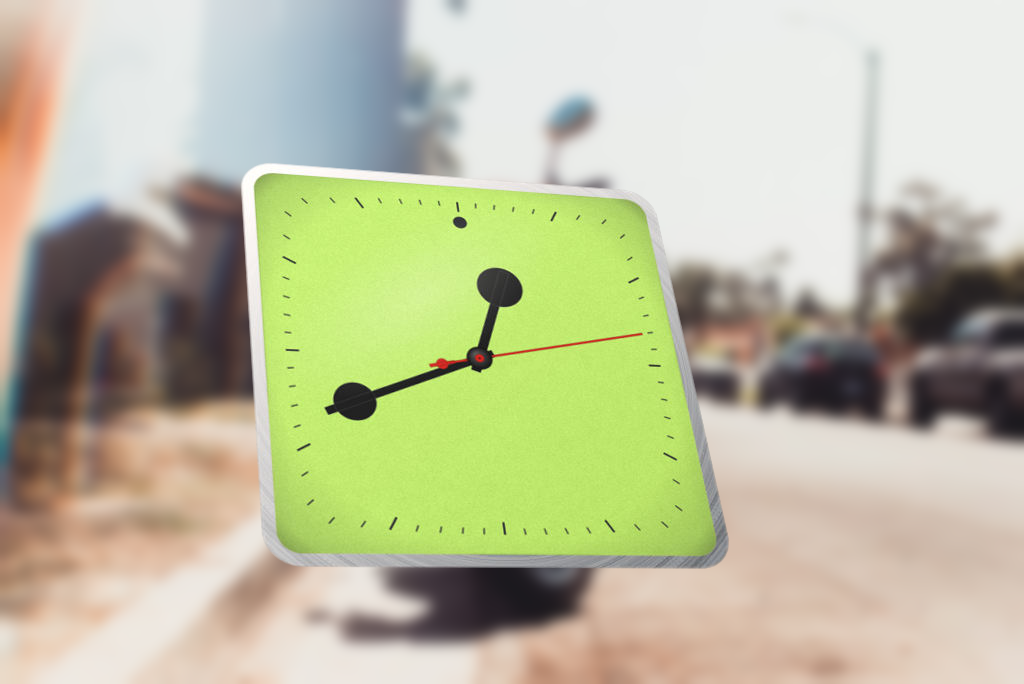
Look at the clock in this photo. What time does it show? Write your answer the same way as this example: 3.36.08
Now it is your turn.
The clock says 12.41.13
